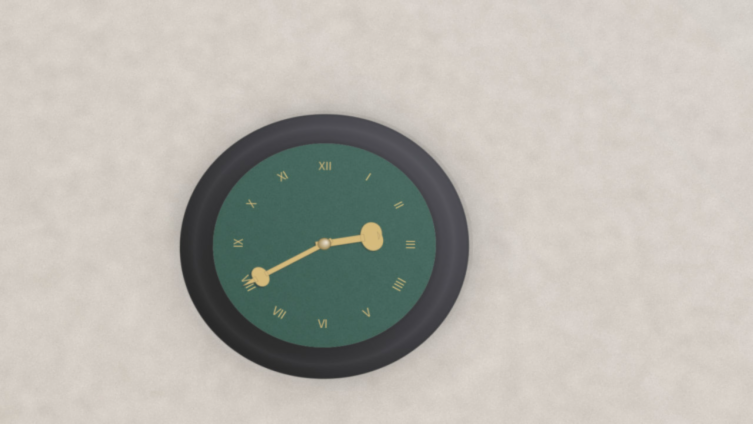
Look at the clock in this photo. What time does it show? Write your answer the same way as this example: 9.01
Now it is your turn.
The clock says 2.40
